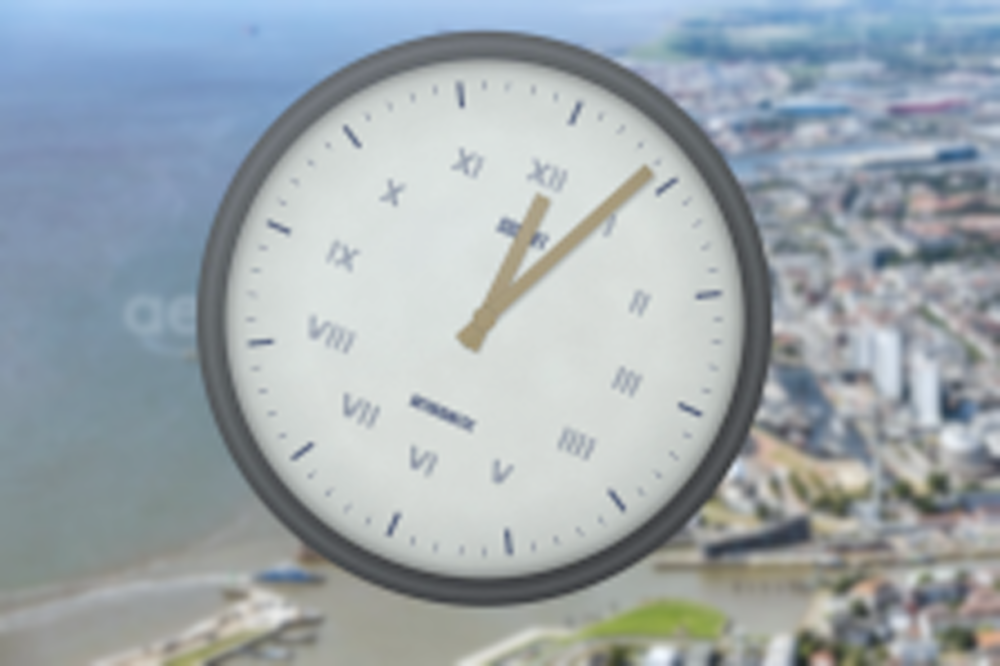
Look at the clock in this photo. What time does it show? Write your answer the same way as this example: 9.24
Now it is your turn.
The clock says 12.04
